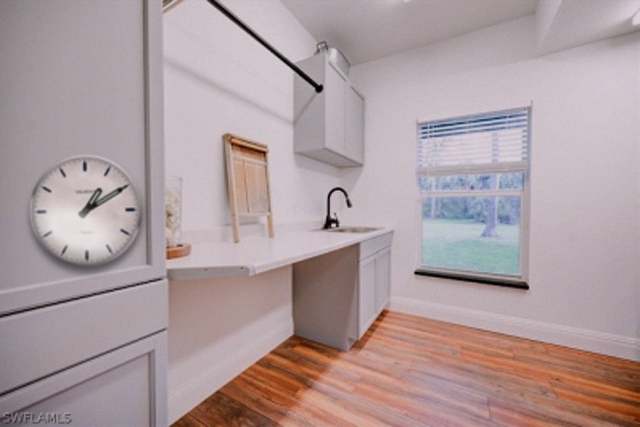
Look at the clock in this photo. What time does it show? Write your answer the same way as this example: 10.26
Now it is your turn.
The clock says 1.10
